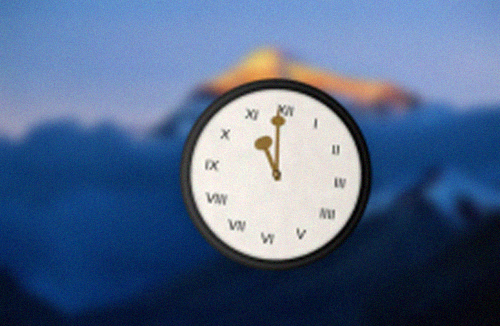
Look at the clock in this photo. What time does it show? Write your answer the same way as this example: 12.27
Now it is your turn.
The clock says 10.59
